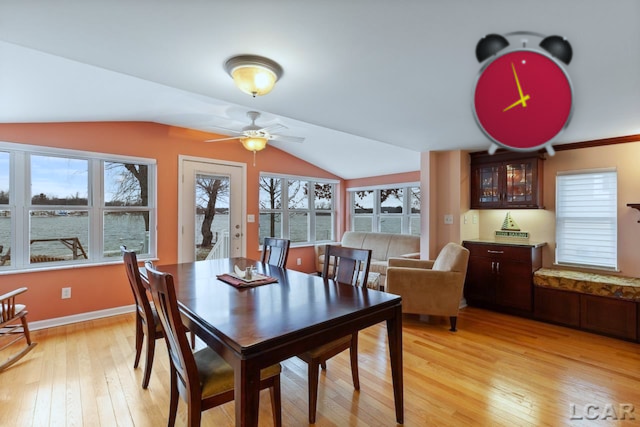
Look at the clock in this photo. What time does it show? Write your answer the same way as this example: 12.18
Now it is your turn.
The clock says 7.57
